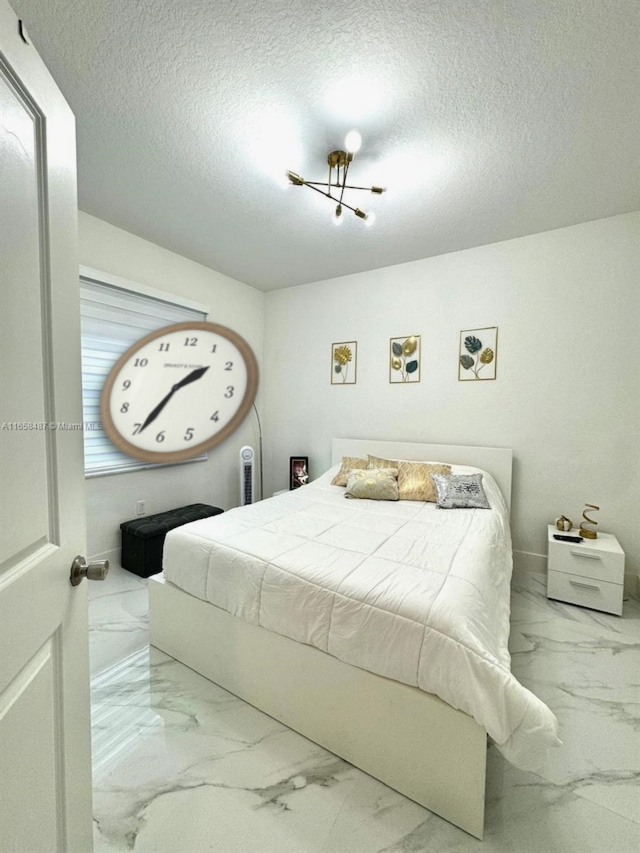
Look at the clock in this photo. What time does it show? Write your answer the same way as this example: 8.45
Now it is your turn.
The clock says 1.34
